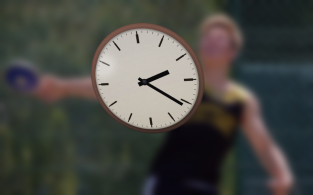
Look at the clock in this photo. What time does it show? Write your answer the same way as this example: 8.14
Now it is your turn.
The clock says 2.21
